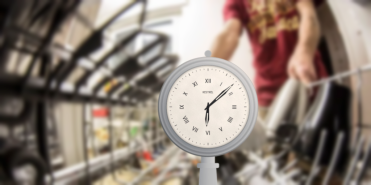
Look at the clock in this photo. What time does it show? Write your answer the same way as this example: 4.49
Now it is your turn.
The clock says 6.08
